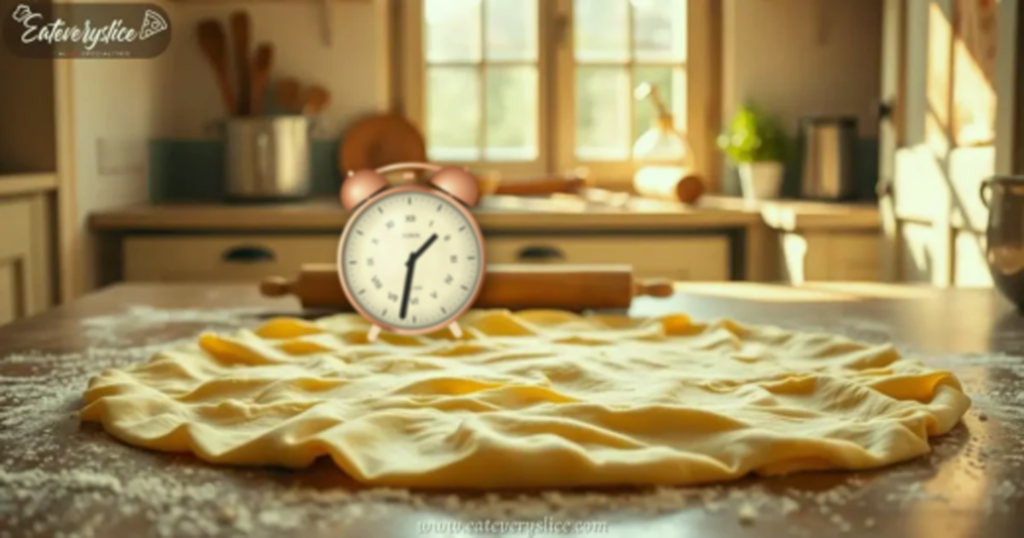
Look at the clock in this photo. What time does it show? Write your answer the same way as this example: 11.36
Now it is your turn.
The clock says 1.32
